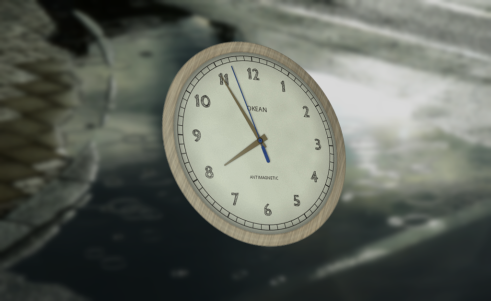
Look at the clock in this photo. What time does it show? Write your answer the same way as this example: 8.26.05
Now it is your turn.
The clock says 7.54.57
